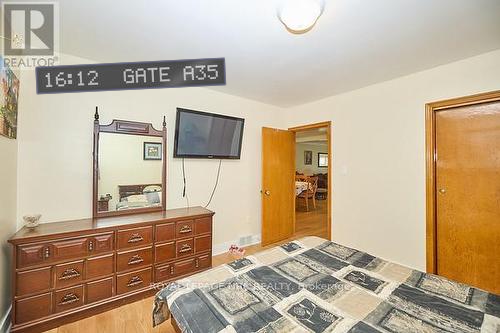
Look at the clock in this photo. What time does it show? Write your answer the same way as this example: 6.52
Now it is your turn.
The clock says 16.12
